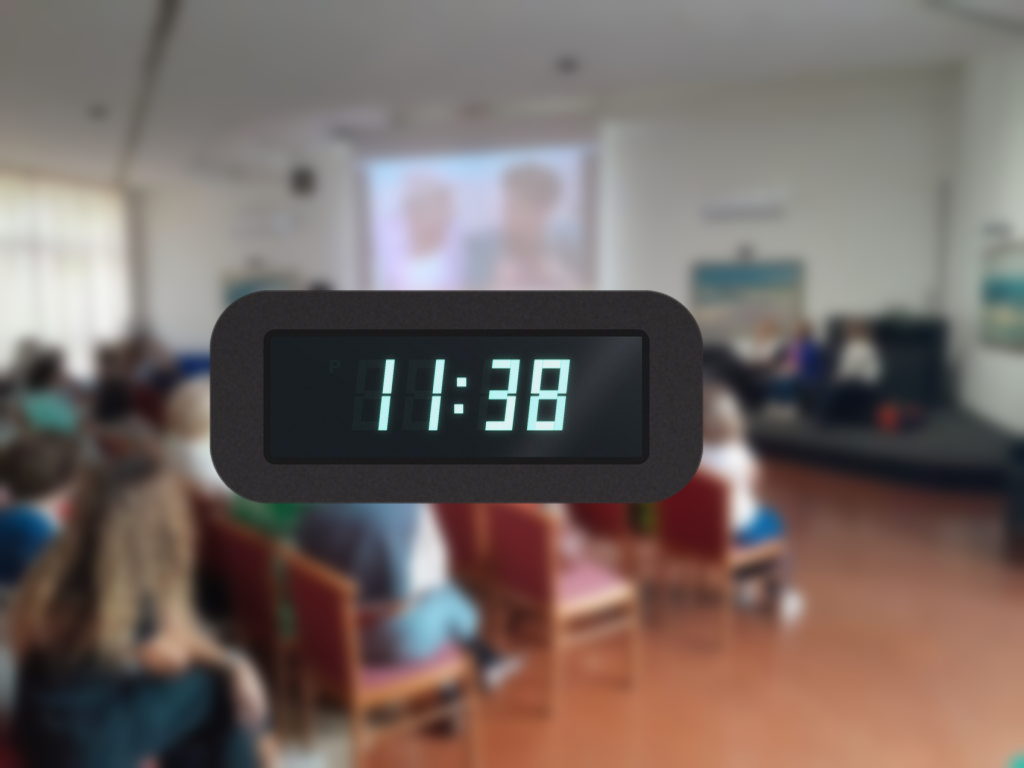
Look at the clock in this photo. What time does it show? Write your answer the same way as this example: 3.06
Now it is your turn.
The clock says 11.38
